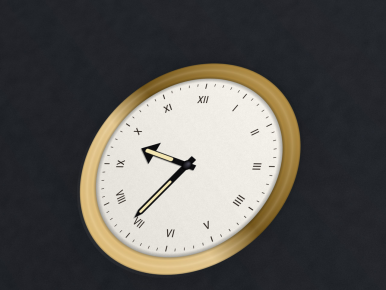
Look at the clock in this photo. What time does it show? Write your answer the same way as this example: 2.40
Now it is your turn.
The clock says 9.36
